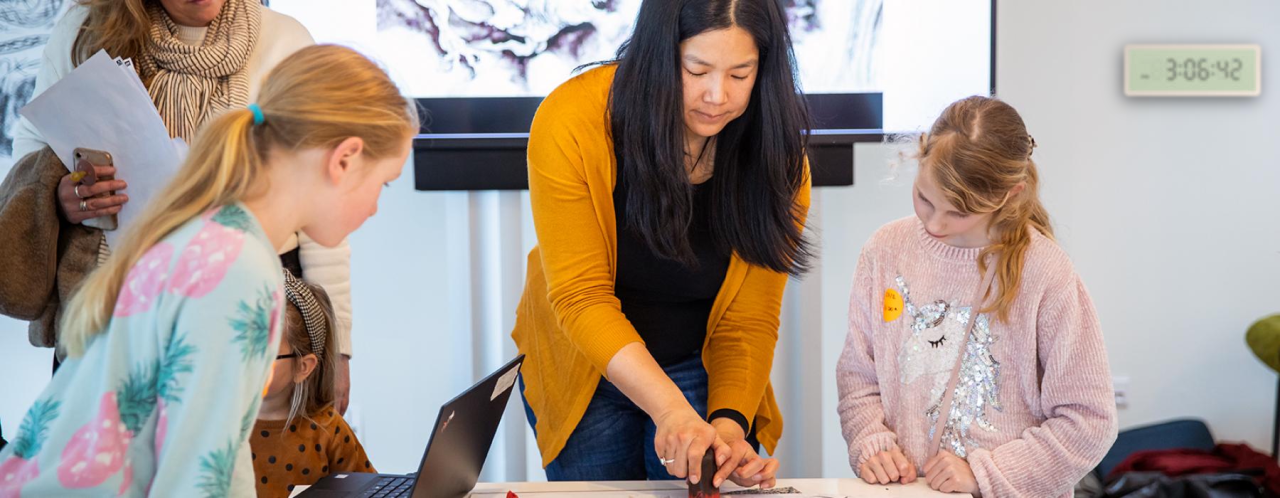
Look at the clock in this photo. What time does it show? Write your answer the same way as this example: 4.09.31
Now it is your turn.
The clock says 3.06.42
